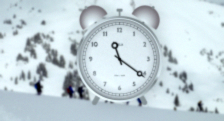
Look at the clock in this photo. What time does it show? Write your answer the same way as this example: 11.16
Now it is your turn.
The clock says 11.21
